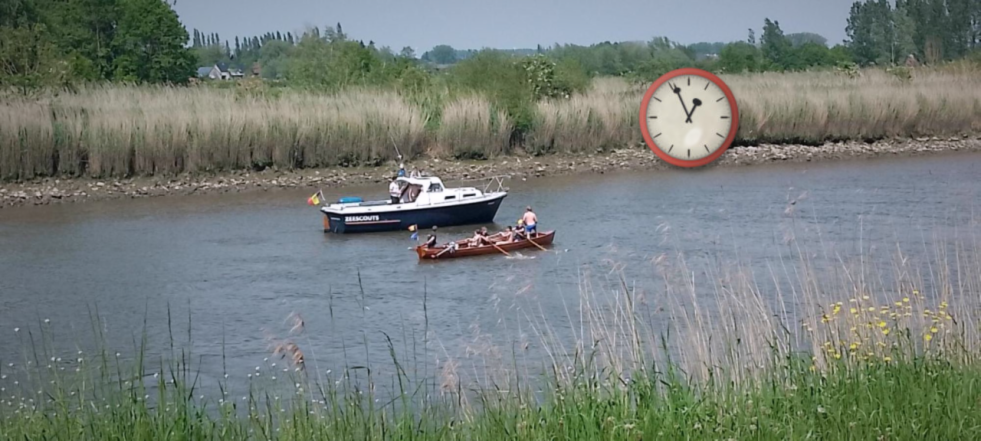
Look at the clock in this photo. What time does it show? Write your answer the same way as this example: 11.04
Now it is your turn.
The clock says 12.56
